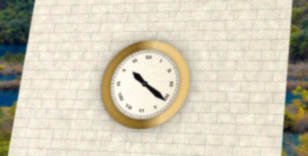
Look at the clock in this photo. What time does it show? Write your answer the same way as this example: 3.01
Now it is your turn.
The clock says 10.21
